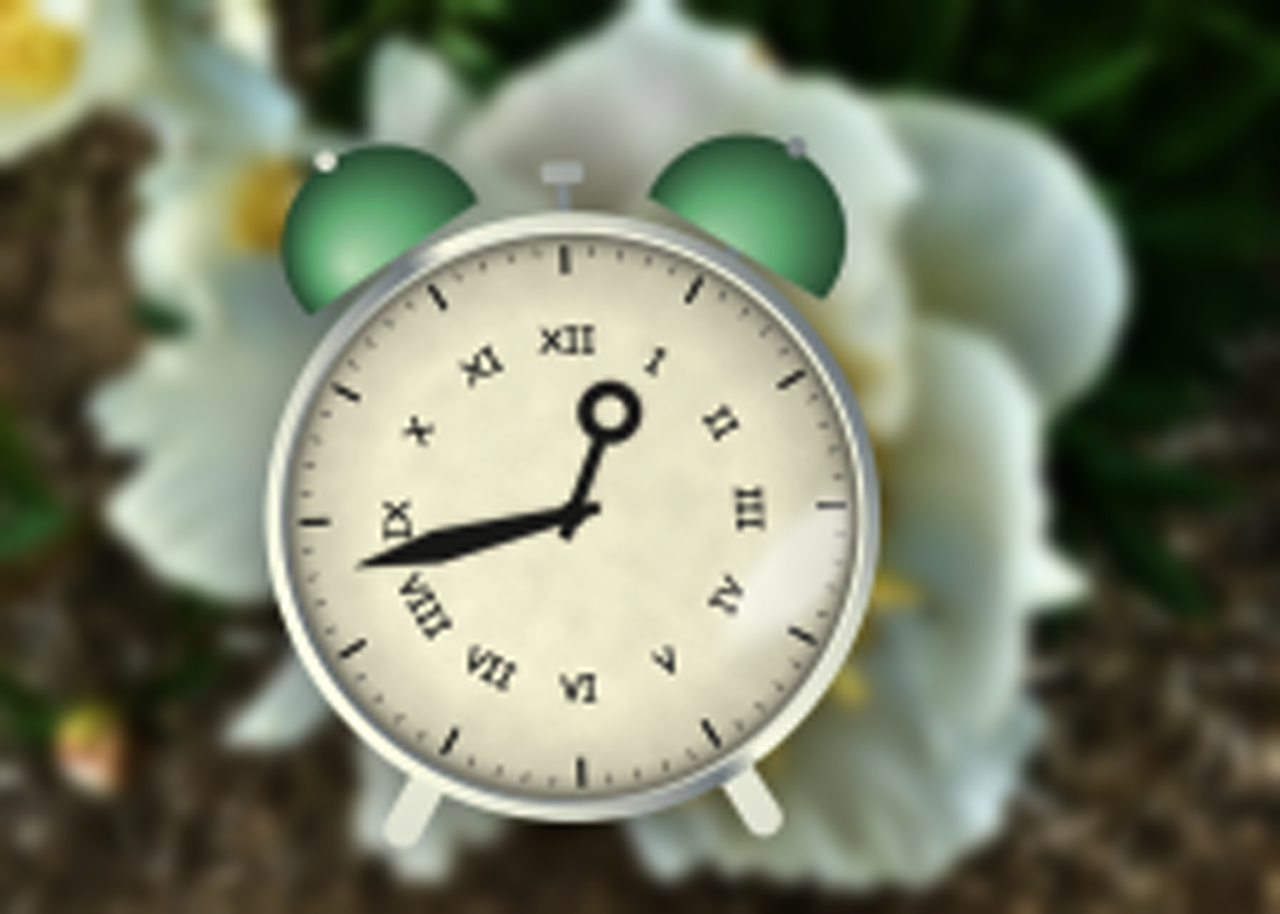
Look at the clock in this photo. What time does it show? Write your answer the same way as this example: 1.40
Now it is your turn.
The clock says 12.43
